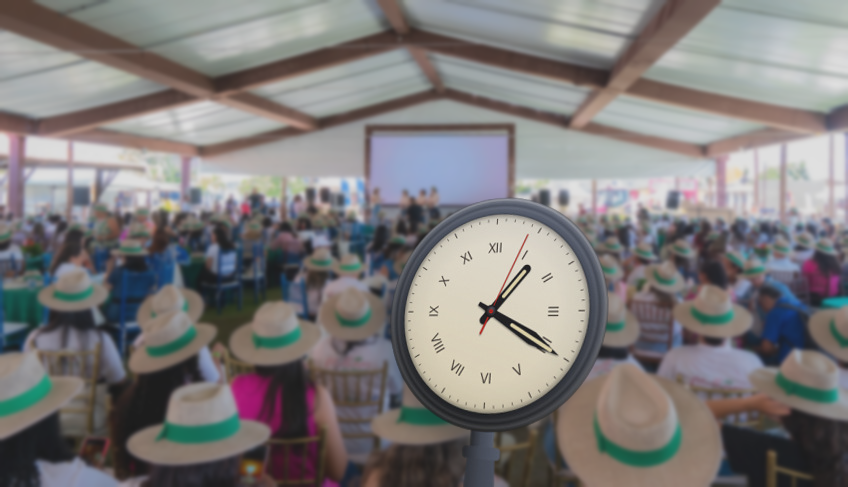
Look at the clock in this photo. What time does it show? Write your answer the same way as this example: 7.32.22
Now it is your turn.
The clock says 1.20.04
